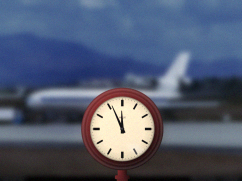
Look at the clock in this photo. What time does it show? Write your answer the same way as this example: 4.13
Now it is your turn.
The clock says 11.56
